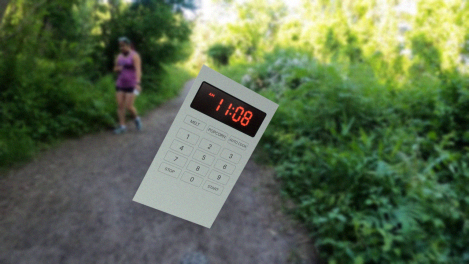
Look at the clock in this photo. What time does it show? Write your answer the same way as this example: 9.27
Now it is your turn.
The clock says 11.08
